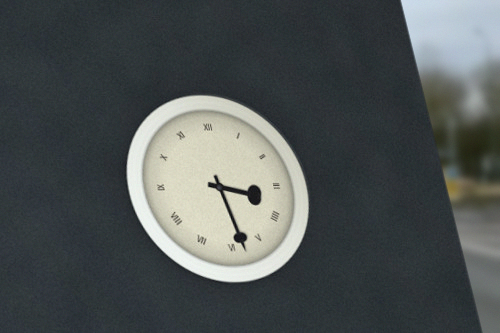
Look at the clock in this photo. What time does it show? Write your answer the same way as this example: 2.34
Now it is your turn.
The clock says 3.28
